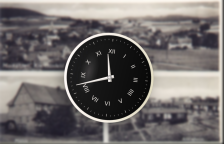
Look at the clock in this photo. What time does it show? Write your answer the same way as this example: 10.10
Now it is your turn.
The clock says 11.42
